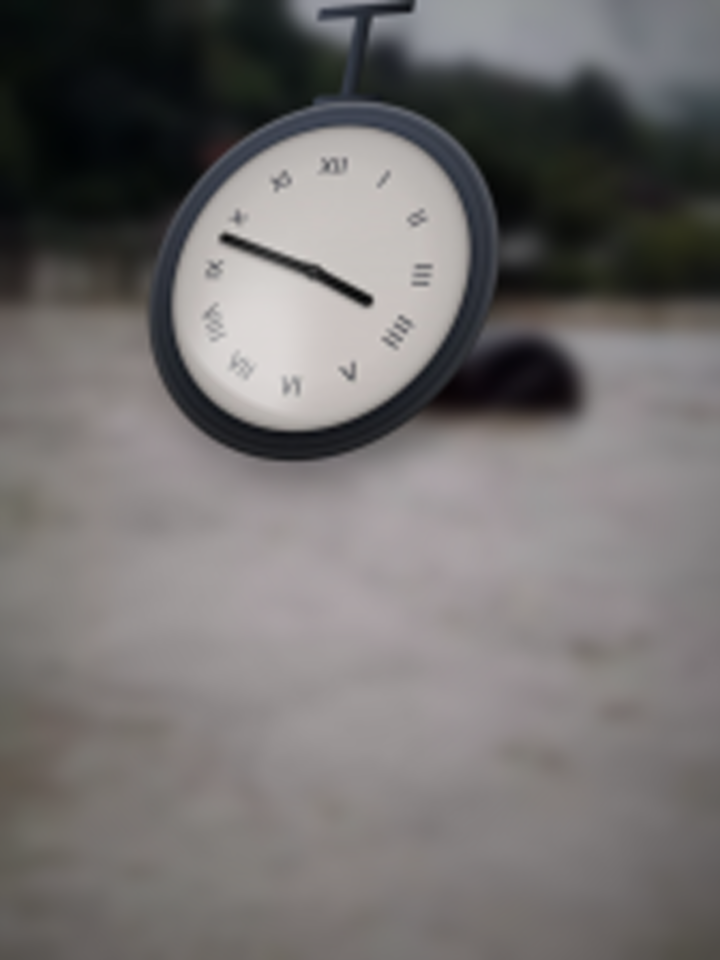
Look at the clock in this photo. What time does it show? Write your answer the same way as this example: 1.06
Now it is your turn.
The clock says 3.48
